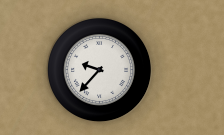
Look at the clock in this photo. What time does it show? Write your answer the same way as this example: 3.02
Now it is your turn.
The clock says 9.37
